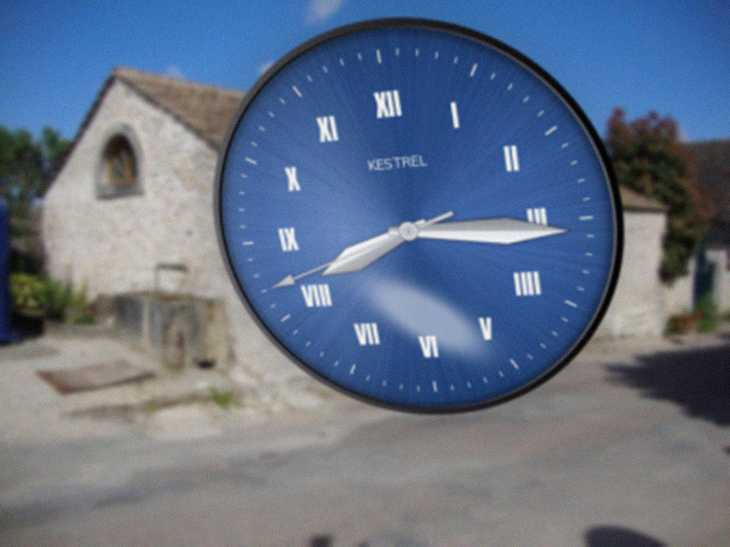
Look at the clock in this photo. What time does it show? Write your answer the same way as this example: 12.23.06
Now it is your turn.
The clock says 8.15.42
